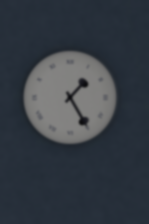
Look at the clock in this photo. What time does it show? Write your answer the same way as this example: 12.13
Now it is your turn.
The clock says 1.25
